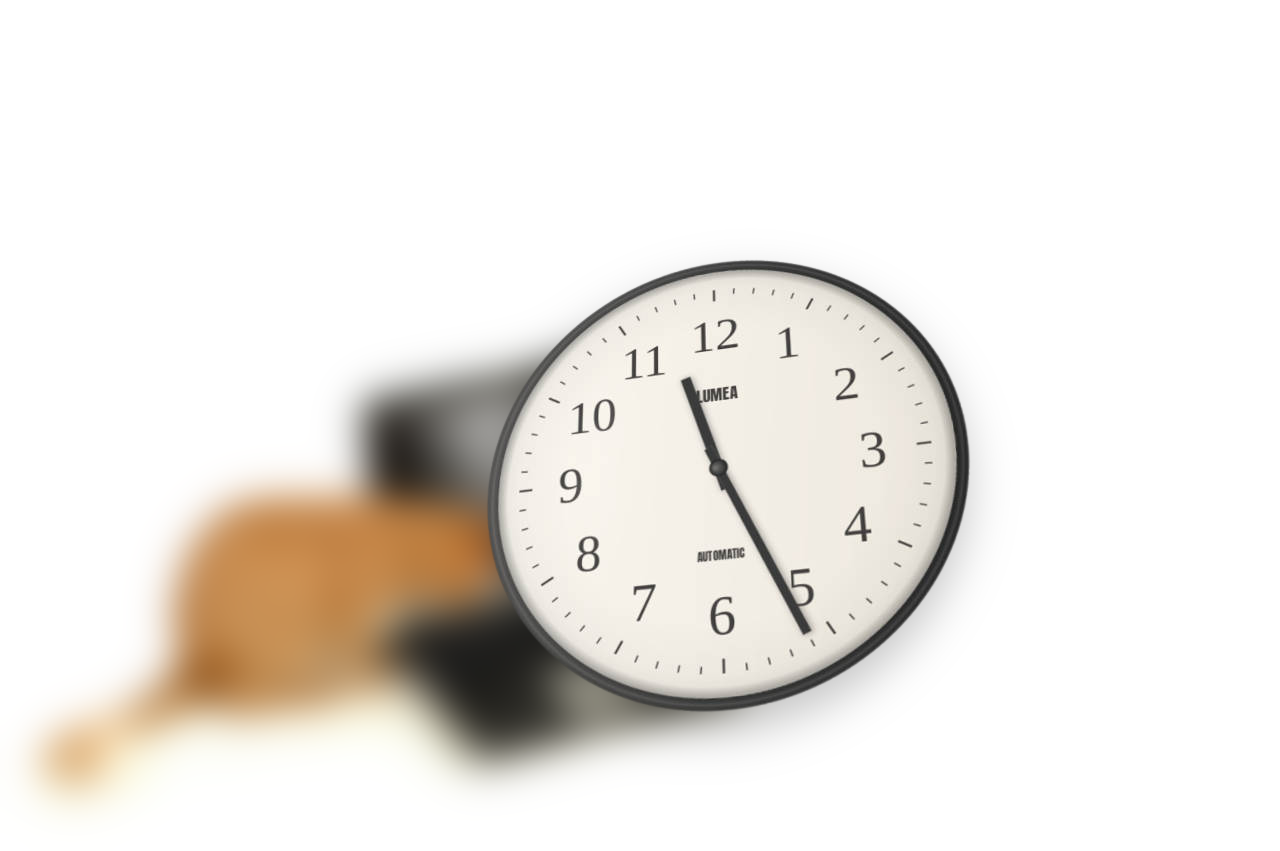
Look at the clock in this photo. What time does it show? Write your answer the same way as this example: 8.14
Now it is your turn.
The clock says 11.26
